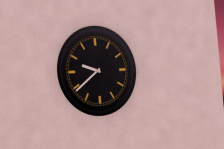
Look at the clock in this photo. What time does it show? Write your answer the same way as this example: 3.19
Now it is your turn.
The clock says 9.39
